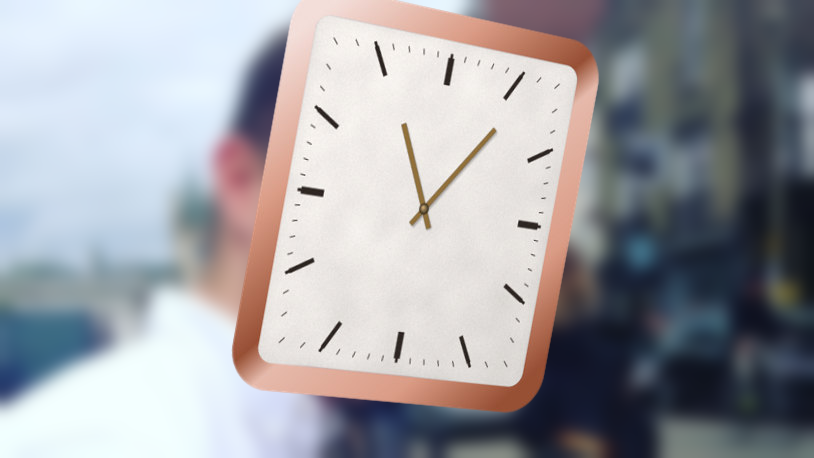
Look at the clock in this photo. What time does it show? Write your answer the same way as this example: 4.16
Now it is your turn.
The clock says 11.06
